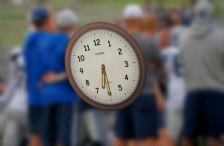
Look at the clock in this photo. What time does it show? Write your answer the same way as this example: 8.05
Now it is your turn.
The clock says 6.30
